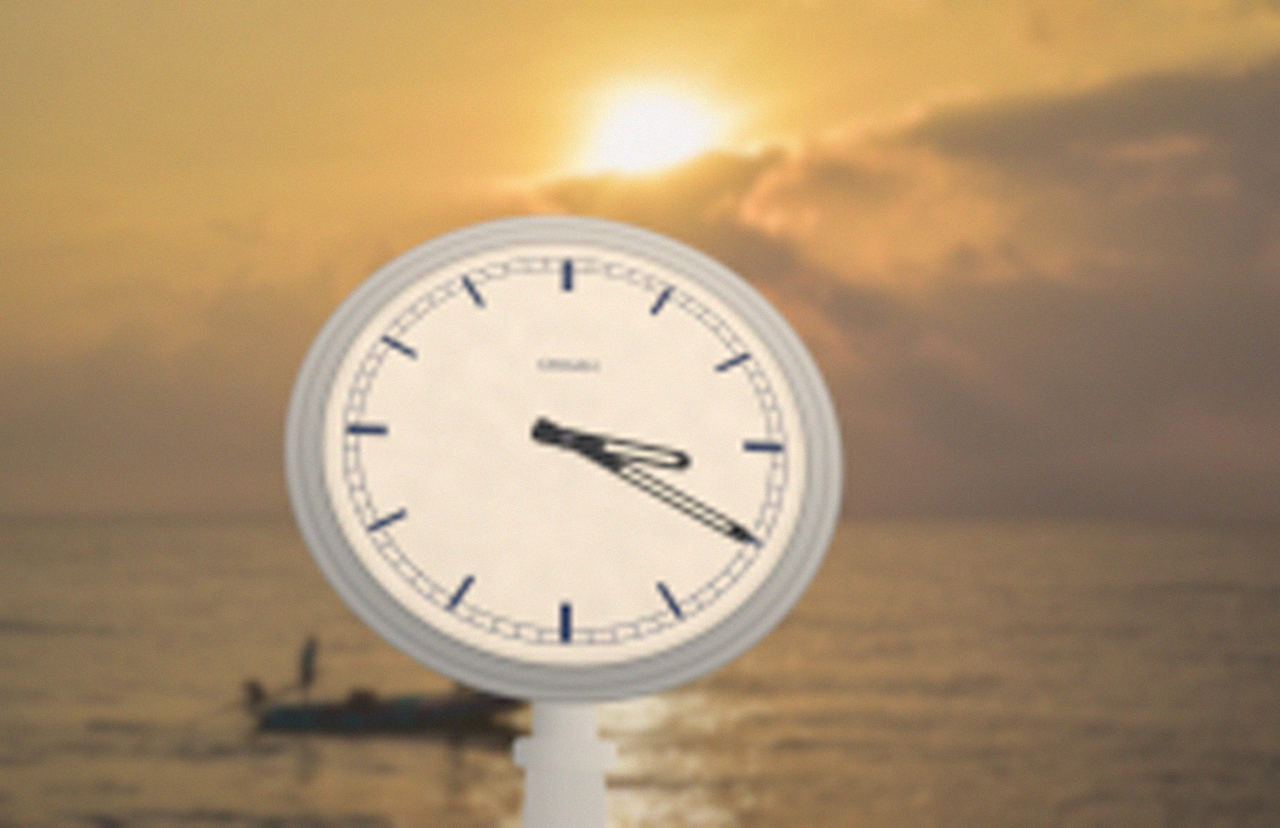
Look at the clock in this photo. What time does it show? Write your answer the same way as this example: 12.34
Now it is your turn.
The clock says 3.20
